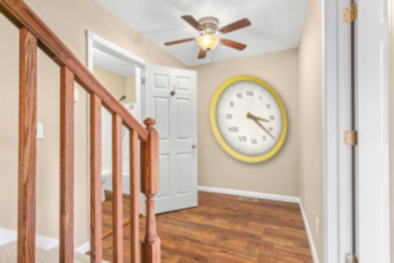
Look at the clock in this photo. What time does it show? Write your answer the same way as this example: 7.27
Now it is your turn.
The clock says 3.22
